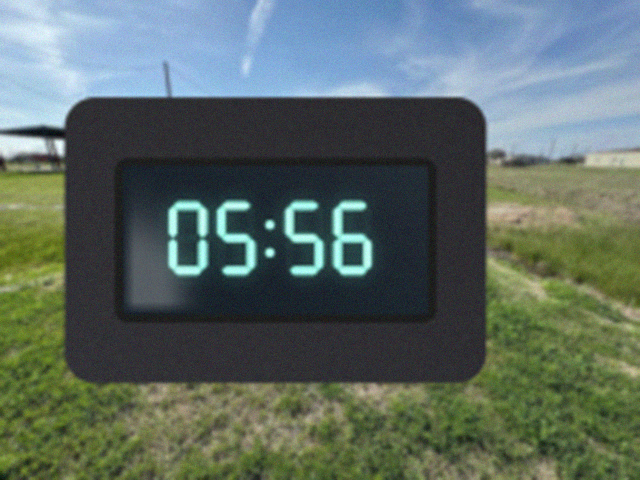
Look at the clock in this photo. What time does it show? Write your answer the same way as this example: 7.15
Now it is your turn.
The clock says 5.56
